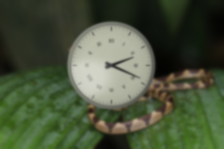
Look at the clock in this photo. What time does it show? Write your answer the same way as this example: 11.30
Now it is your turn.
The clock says 2.19
